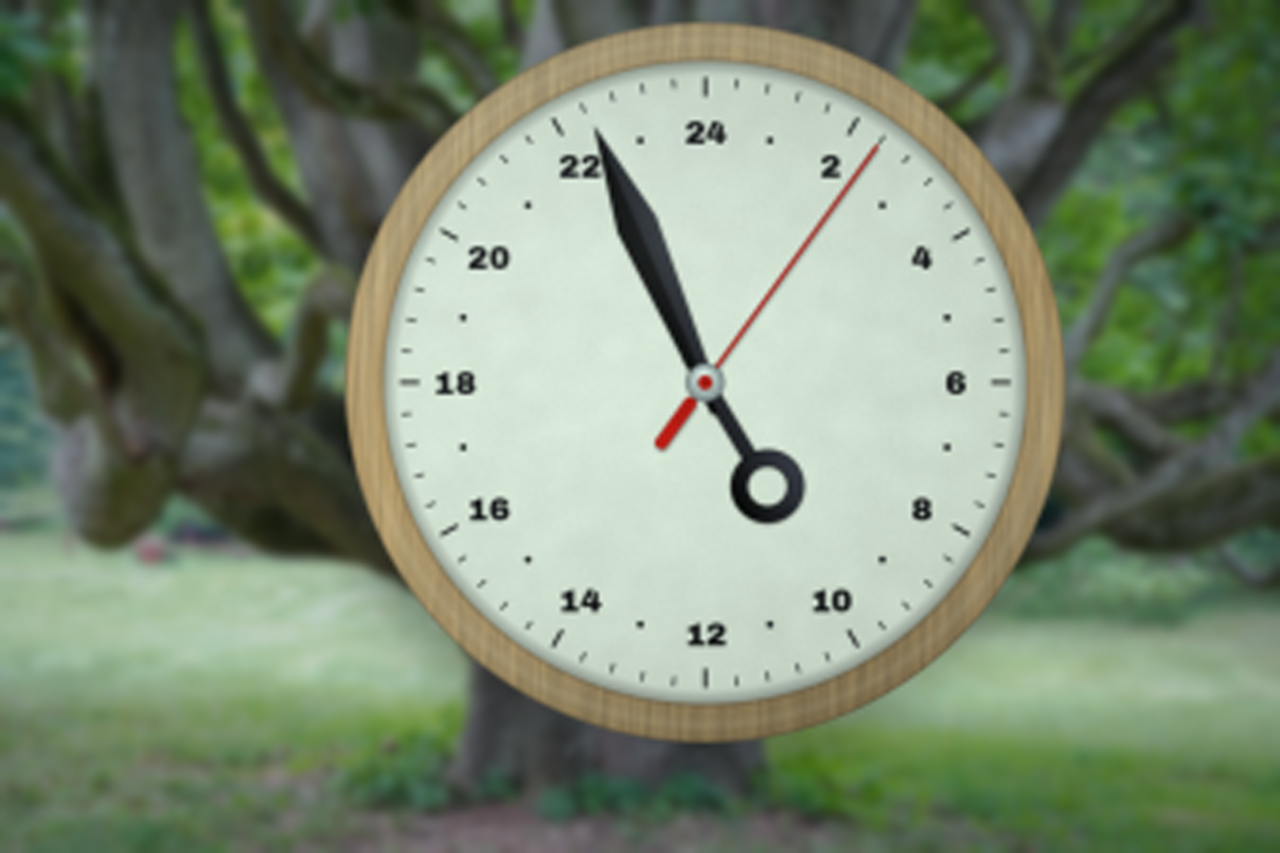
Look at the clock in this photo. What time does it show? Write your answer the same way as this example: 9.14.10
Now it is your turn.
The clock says 9.56.06
